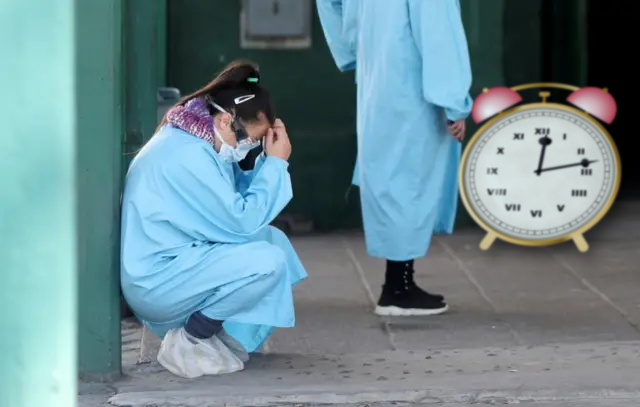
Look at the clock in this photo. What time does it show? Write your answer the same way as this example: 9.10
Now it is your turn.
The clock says 12.13
